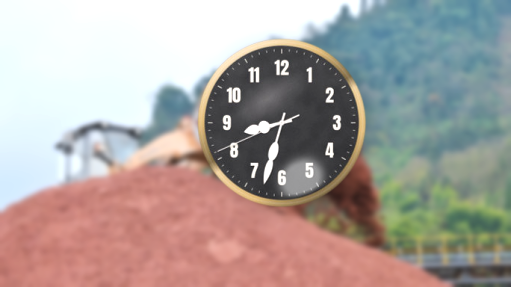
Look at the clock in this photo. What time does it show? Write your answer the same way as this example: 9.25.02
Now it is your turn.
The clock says 8.32.41
